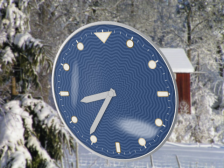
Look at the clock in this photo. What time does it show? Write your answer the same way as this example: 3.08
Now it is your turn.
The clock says 8.36
